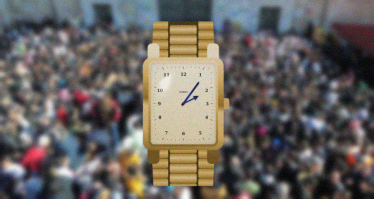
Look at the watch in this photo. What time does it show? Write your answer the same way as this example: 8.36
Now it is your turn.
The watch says 2.06
